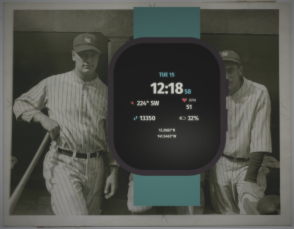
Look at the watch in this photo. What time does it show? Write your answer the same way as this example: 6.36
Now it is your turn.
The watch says 12.18
